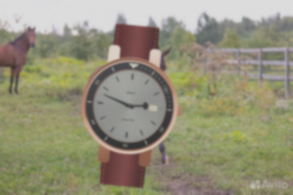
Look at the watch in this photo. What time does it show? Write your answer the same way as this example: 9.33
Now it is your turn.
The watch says 2.48
